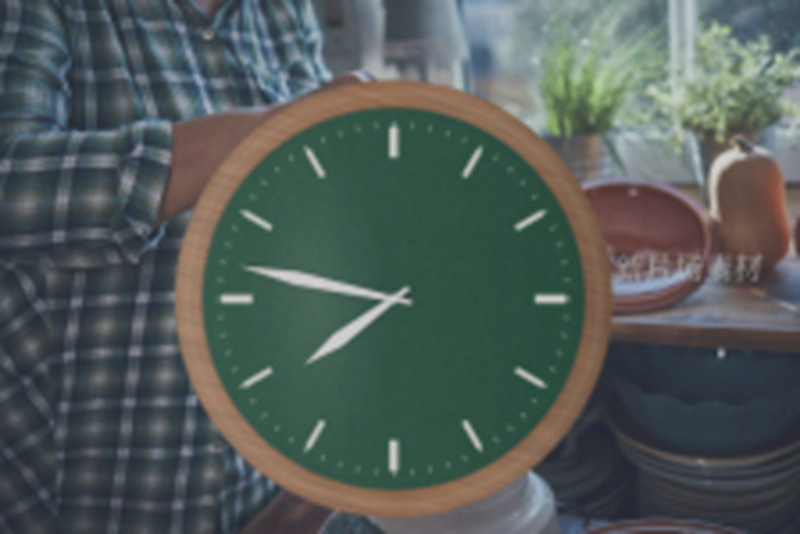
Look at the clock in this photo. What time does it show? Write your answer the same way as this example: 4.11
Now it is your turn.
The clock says 7.47
